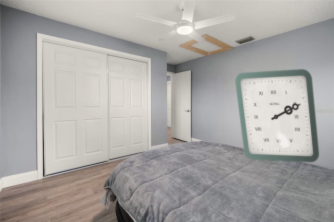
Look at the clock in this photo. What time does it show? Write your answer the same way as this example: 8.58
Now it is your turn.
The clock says 2.11
